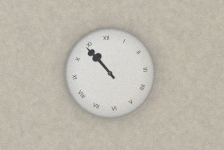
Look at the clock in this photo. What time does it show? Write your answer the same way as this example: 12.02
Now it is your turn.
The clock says 10.54
